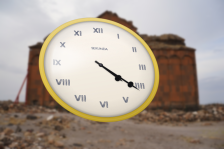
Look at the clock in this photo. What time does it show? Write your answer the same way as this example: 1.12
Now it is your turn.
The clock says 4.21
